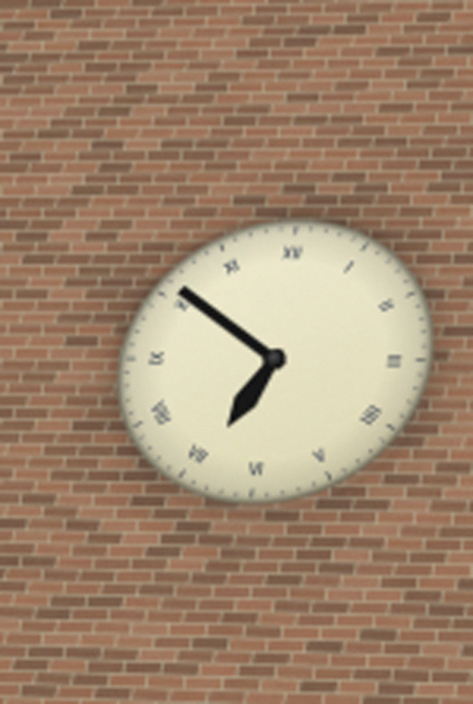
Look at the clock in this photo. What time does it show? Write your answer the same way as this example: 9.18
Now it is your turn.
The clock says 6.51
